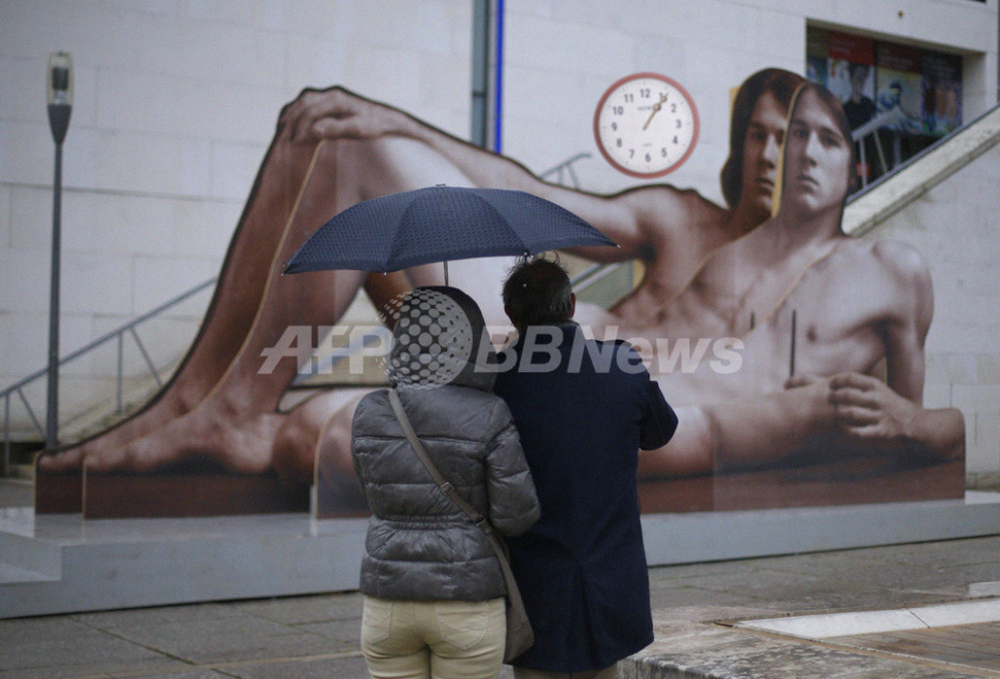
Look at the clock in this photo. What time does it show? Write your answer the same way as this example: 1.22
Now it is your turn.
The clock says 1.06
